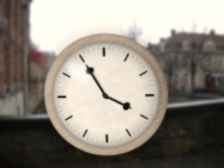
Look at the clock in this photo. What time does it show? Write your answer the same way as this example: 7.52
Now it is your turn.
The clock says 3.55
